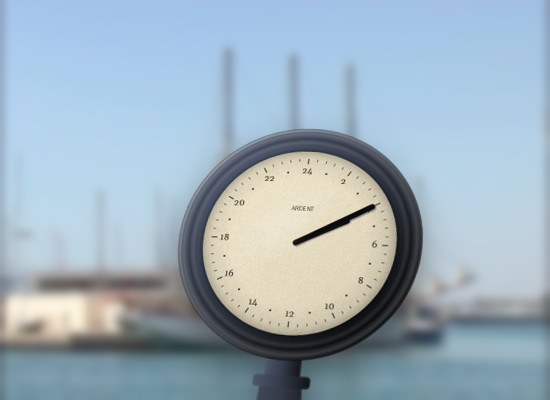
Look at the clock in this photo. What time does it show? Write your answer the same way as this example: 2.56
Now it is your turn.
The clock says 4.10
